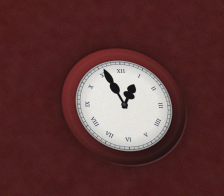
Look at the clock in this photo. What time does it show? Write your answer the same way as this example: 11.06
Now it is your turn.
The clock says 12.56
